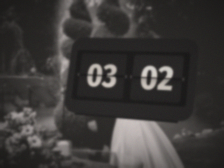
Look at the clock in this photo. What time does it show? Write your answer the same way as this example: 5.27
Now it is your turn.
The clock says 3.02
